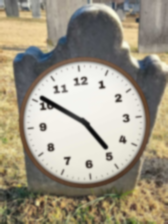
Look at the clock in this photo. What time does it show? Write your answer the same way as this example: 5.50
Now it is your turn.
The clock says 4.51
